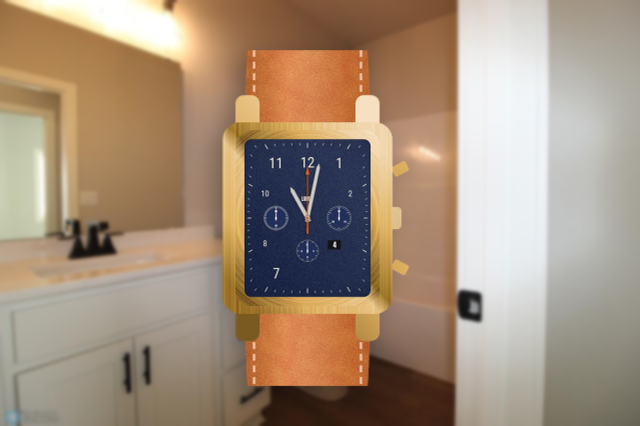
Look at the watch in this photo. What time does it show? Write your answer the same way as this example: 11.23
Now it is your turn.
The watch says 11.02
